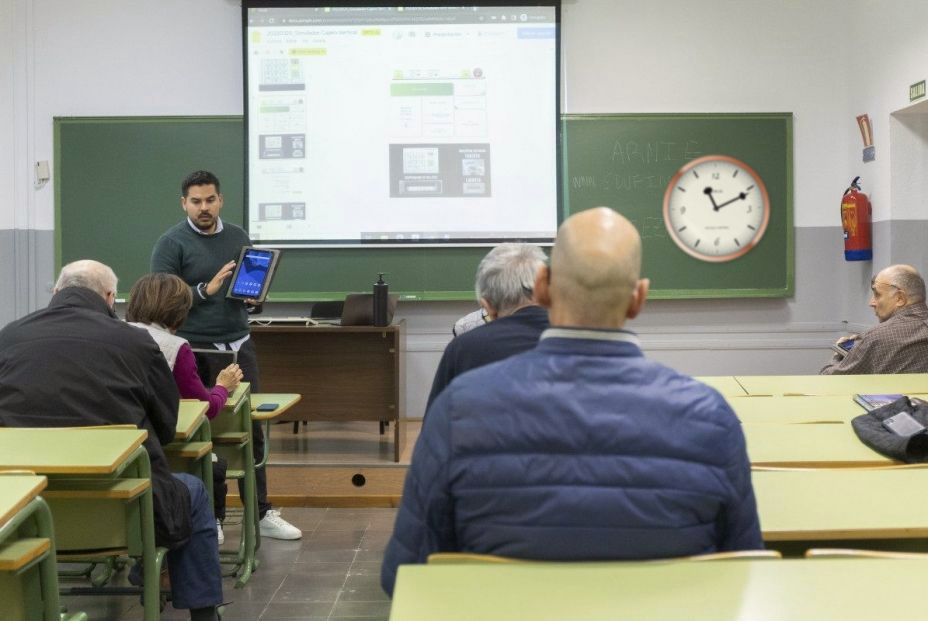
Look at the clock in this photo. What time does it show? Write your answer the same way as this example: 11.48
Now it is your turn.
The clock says 11.11
